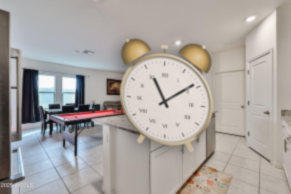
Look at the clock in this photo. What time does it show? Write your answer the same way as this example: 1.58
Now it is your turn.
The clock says 11.09
